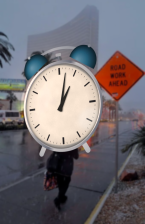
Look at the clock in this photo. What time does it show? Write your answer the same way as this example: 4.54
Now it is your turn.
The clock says 1.02
